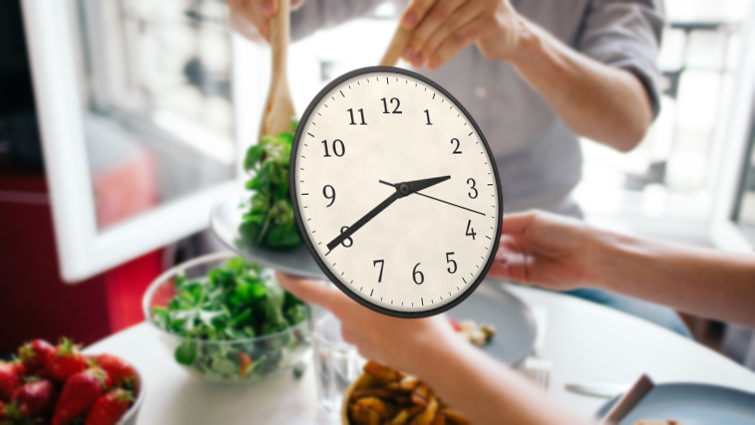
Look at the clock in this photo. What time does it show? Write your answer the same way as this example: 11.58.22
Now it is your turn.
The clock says 2.40.18
